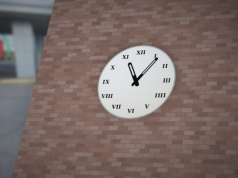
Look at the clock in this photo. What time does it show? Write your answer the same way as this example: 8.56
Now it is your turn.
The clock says 11.06
